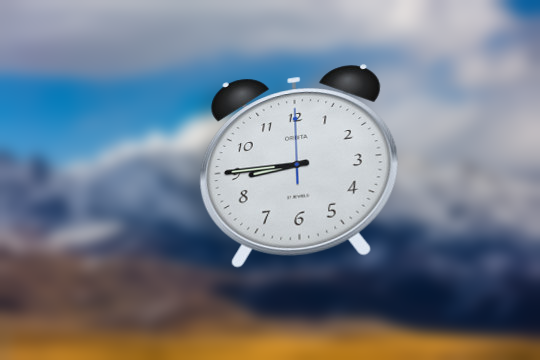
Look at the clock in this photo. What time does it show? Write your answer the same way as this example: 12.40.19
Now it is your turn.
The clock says 8.45.00
